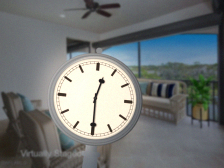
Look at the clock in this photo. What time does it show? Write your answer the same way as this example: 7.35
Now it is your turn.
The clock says 12.30
